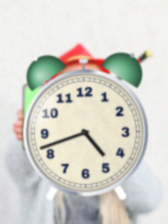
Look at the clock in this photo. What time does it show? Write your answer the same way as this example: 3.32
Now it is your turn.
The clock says 4.42
